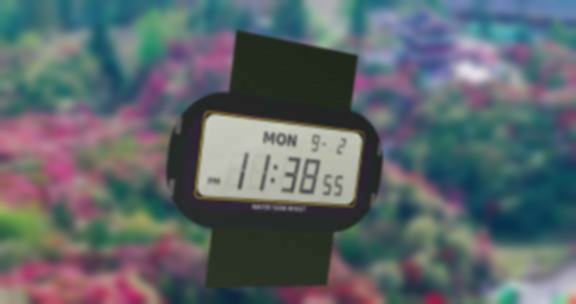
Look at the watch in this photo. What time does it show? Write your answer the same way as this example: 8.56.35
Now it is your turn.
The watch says 11.38.55
